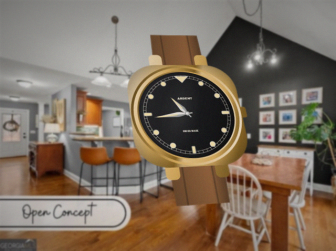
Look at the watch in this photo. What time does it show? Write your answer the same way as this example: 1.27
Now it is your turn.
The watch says 10.44
